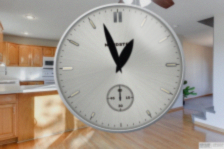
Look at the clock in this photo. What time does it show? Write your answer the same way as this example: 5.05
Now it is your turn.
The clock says 12.57
